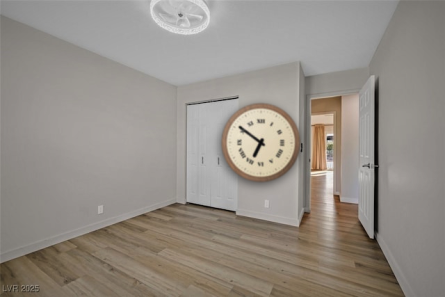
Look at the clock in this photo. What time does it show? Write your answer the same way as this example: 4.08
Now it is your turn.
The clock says 6.51
